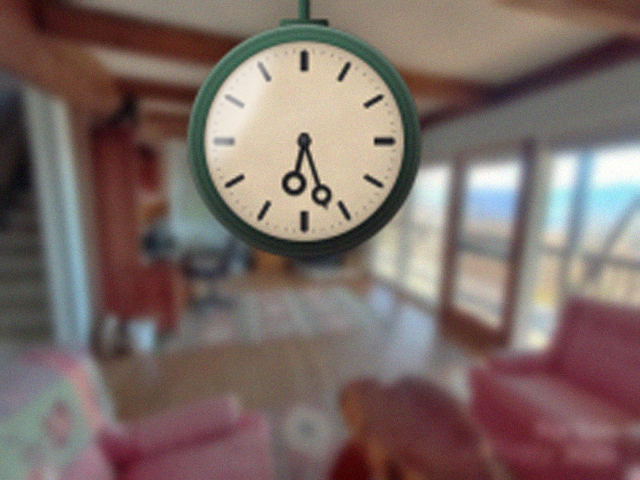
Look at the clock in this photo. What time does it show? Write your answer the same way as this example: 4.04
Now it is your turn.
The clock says 6.27
